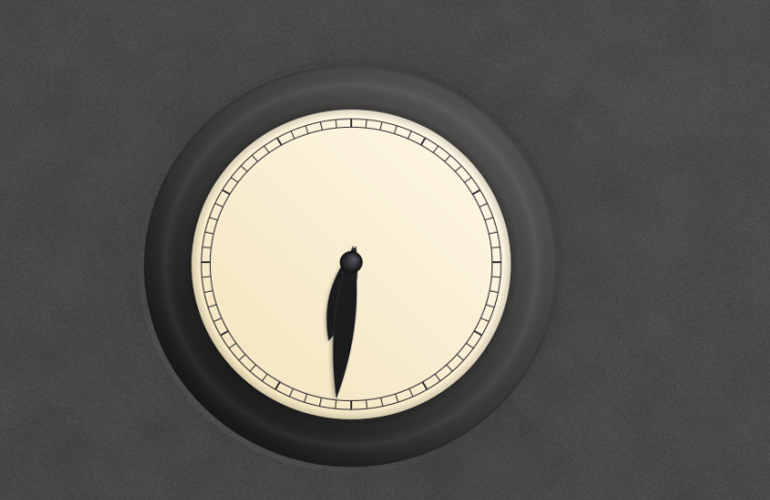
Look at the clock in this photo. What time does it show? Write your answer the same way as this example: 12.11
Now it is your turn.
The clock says 6.31
